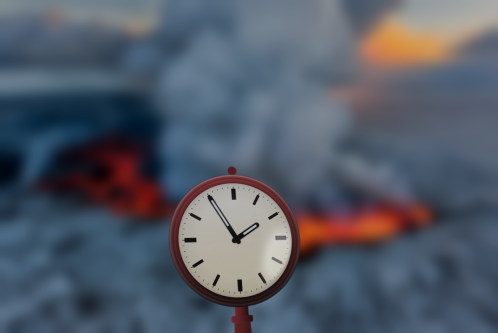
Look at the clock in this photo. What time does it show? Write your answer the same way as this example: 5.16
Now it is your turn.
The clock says 1.55
